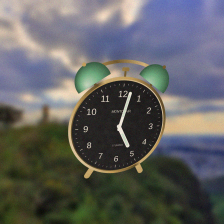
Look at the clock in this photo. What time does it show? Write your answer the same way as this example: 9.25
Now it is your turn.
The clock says 5.02
